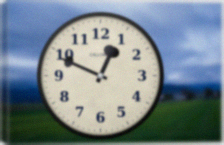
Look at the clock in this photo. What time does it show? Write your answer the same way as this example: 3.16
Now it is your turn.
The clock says 12.49
